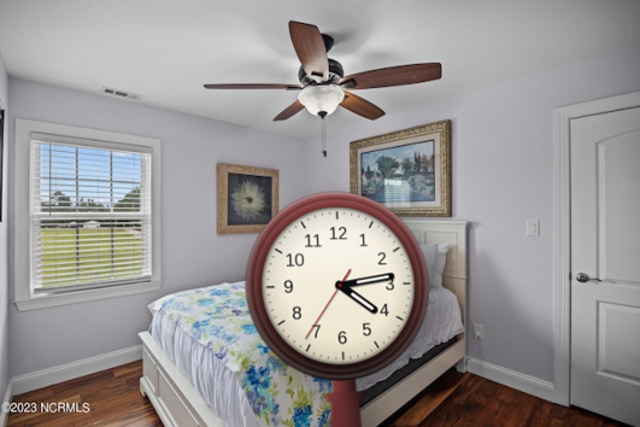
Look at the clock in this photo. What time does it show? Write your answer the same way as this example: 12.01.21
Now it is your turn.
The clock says 4.13.36
